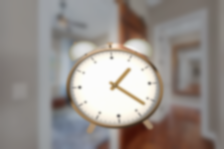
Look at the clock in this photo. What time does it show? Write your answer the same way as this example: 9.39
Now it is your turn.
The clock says 1.22
